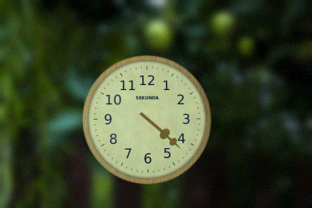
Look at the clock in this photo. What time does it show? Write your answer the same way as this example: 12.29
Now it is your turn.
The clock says 4.22
